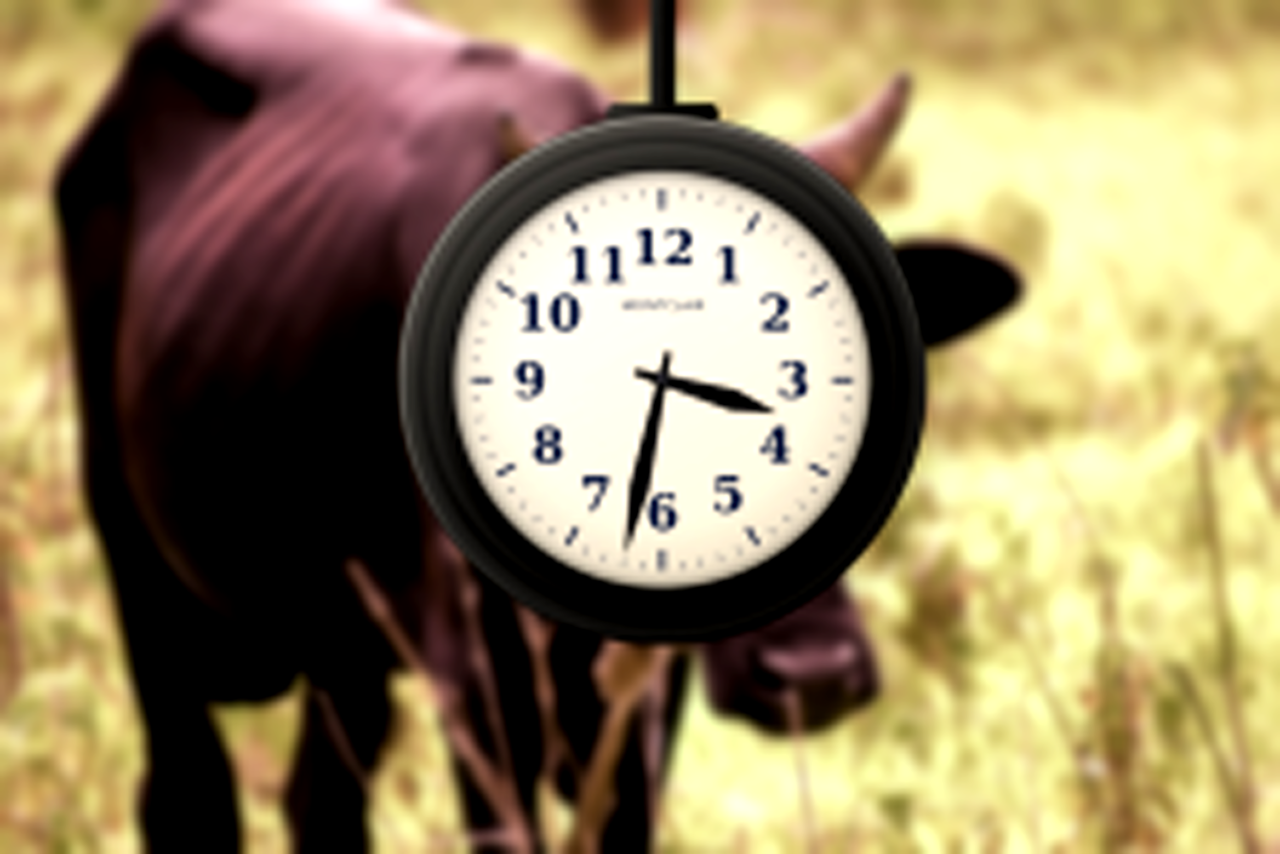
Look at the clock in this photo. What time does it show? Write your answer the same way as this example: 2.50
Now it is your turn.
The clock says 3.32
